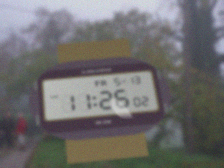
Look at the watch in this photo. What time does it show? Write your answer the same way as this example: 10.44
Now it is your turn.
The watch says 11.26
